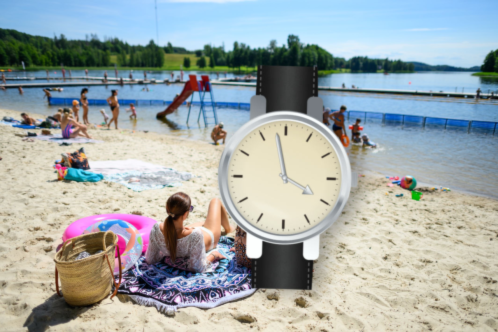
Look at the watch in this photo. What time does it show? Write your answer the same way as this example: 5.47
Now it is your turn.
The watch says 3.58
